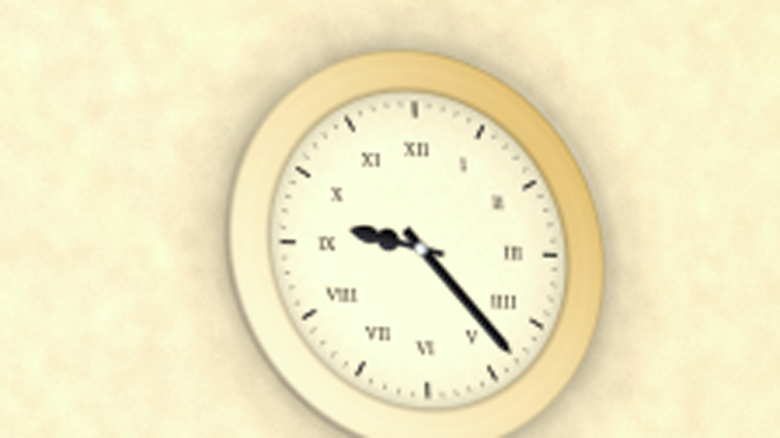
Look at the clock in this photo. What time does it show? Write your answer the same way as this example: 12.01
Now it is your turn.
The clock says 9.23
